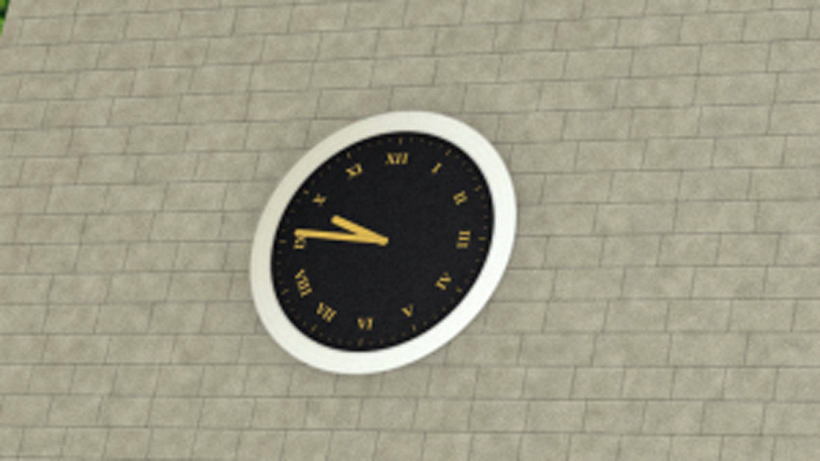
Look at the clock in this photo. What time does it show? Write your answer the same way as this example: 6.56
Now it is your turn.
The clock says 9.46
